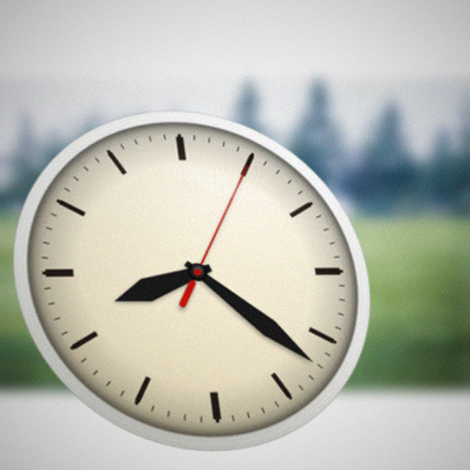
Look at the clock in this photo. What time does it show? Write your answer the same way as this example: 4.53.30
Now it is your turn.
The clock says 8.22.05
